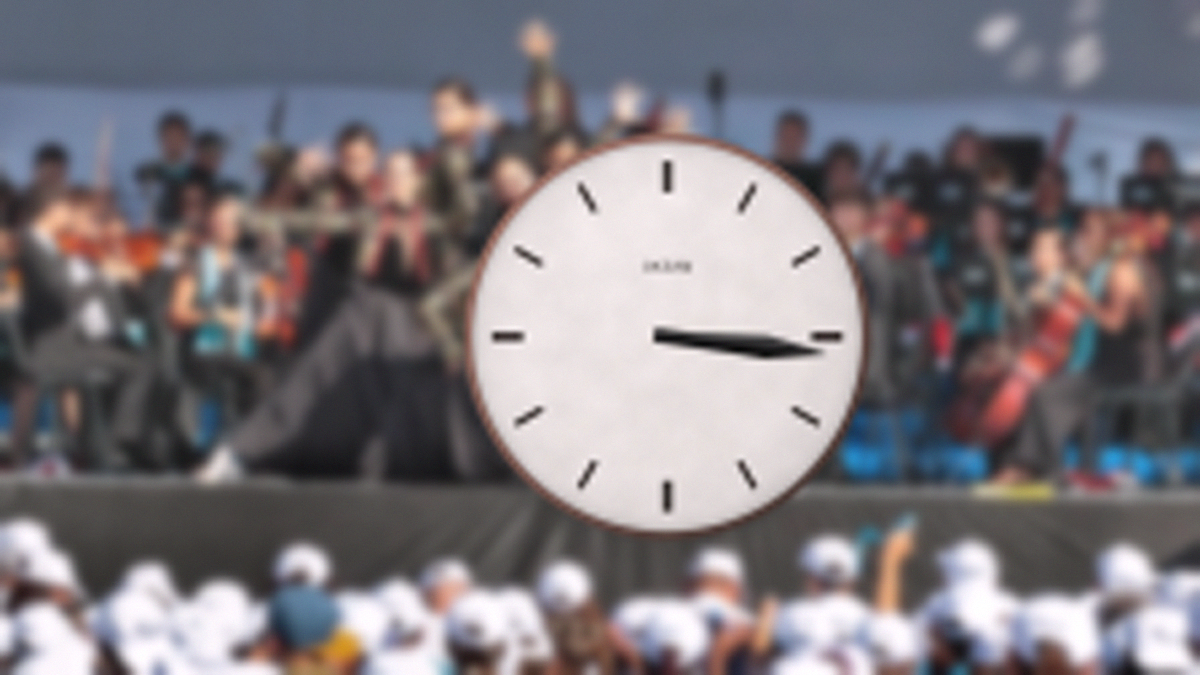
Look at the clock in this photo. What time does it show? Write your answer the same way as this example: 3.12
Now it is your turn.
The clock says 3.16
